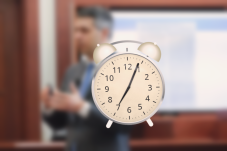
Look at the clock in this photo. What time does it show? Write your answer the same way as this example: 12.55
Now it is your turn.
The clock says 7.04
